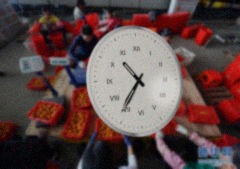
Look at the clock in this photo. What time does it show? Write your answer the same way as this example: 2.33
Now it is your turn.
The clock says 10.36
